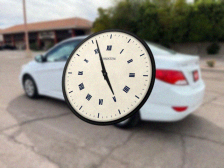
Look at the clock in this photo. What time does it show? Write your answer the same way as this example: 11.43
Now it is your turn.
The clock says 4.56
